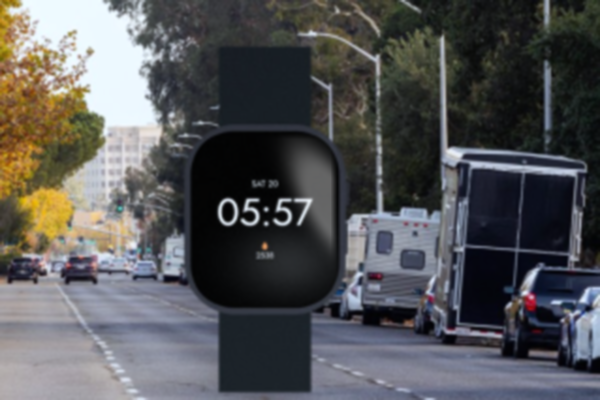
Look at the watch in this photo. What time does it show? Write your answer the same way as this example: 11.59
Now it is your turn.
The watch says 5.57
